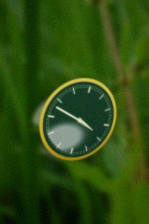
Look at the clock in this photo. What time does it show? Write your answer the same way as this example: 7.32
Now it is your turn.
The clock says 3.48
